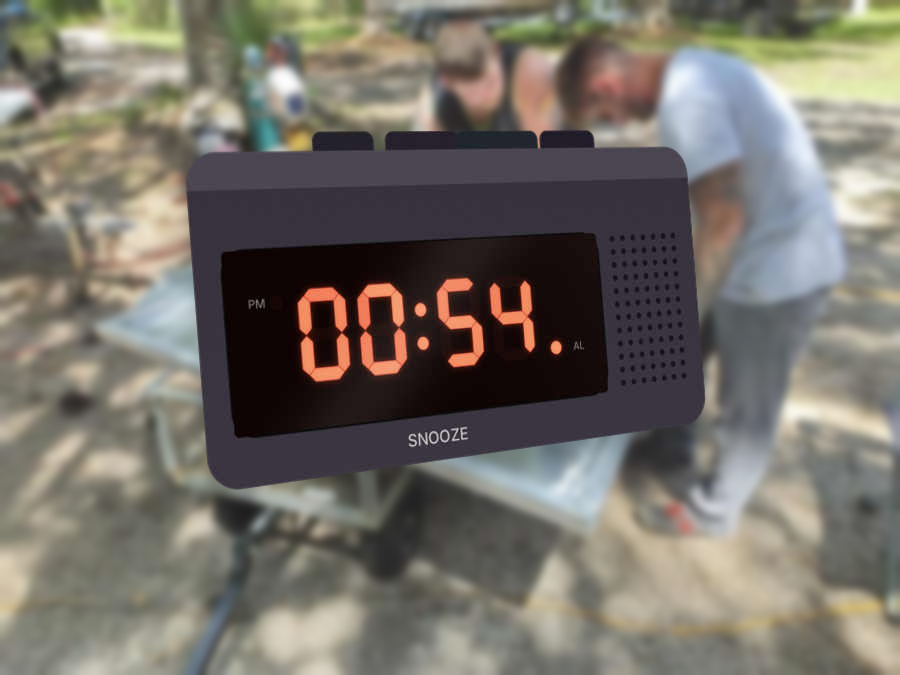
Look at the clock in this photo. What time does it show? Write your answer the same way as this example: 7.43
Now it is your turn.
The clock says 0.54
